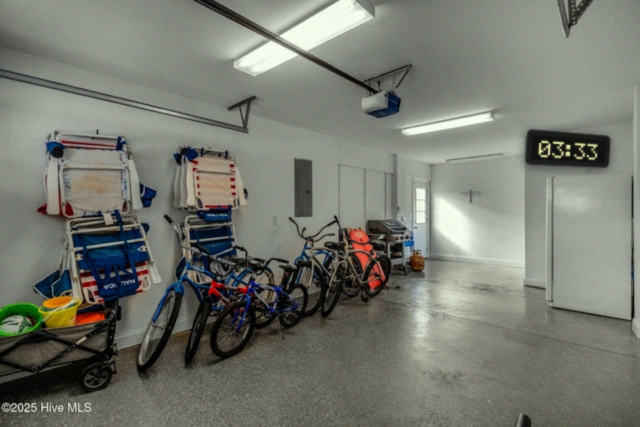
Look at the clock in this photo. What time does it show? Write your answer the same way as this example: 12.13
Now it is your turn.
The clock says 3.33
